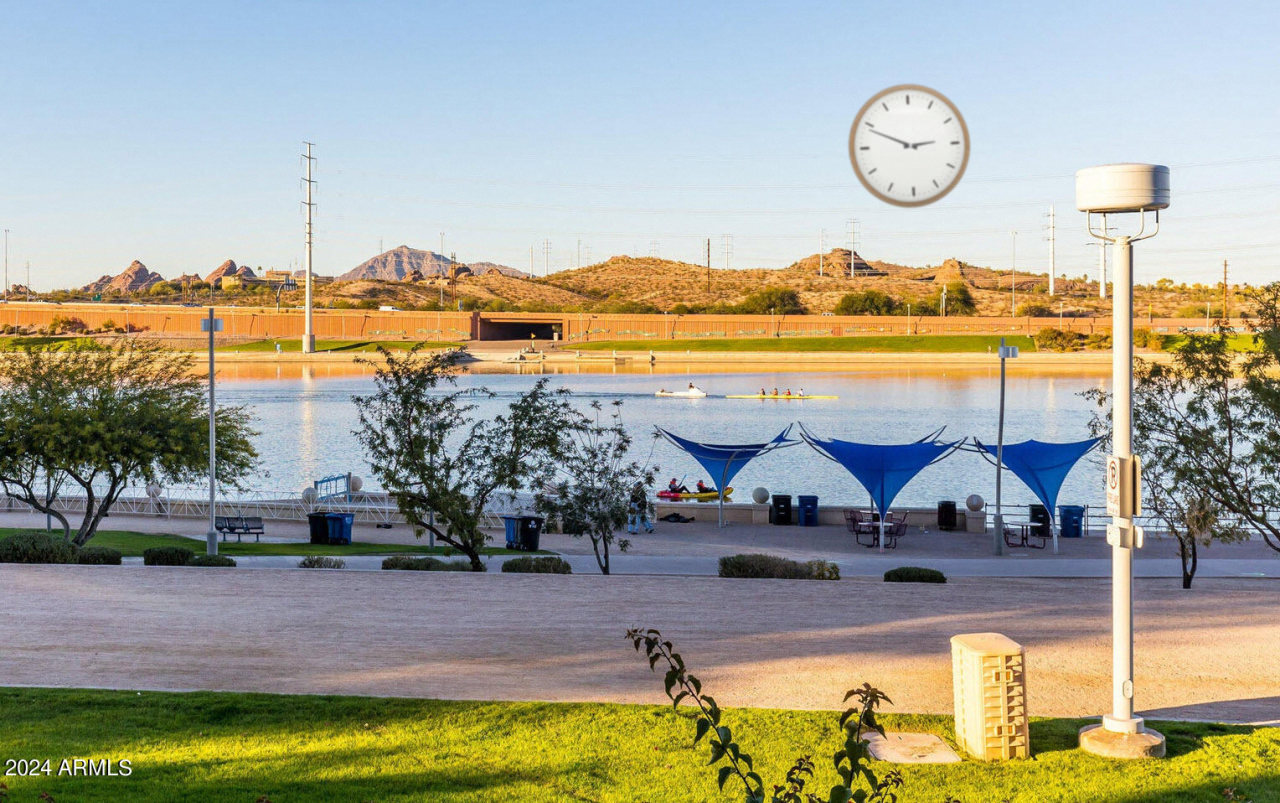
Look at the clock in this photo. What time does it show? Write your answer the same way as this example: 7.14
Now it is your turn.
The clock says 2.49
